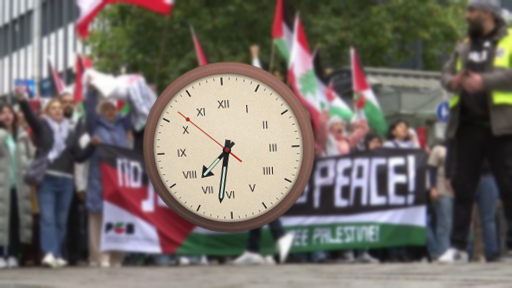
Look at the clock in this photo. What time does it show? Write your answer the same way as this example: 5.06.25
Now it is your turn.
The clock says 7.31.52
